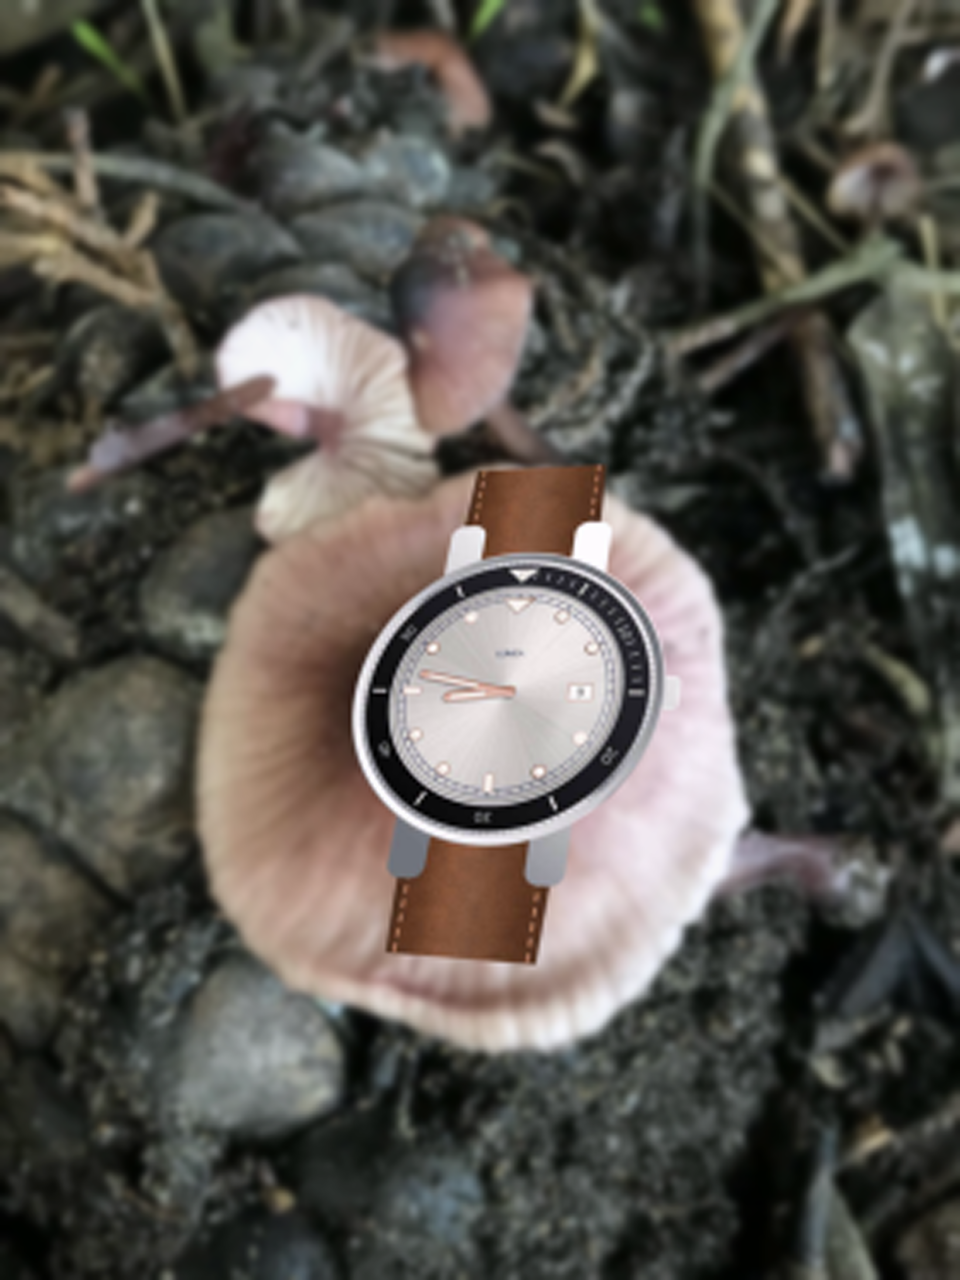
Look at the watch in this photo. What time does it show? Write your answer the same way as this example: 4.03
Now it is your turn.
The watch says 8.47
